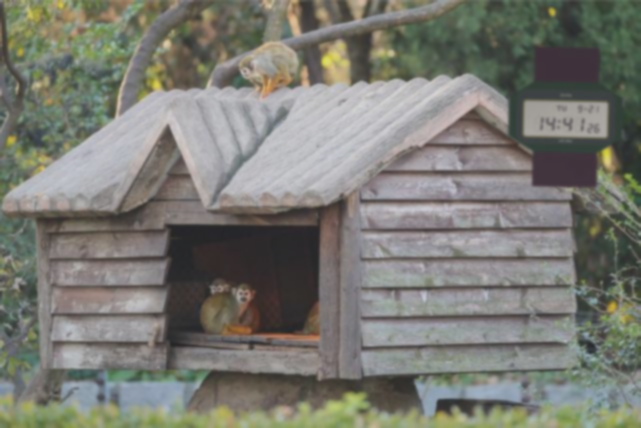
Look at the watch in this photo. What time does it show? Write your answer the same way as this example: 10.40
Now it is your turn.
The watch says 14.41
